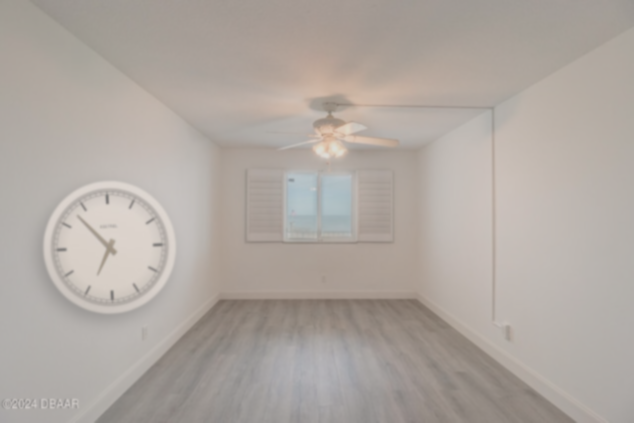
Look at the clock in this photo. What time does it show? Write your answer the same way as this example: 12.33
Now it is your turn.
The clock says 6.53
